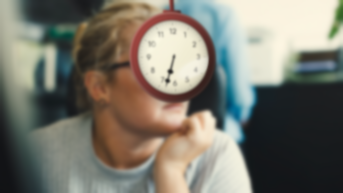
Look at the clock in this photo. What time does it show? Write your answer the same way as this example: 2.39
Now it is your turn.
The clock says 6.33
